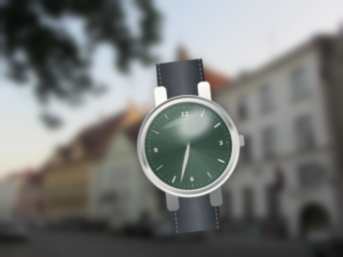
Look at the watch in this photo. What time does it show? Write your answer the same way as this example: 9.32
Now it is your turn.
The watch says 6.33
